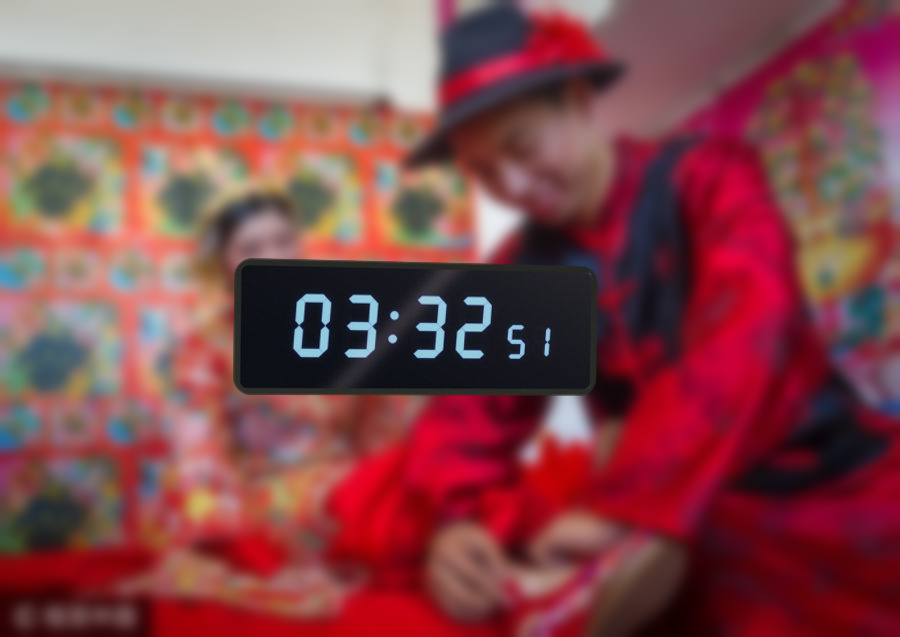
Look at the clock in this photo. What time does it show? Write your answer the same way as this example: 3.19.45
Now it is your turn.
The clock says 3.32.51
